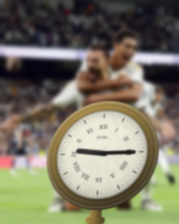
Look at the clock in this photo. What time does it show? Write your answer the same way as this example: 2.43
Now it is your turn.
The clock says 9.15
